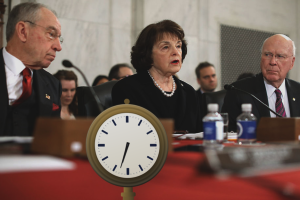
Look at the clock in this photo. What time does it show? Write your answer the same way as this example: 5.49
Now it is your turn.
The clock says 6.33
